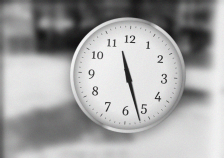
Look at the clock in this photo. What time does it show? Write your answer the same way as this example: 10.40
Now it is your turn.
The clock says 11.27
